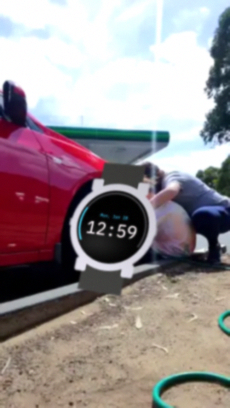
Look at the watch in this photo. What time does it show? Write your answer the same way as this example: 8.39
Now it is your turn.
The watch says 12.59
